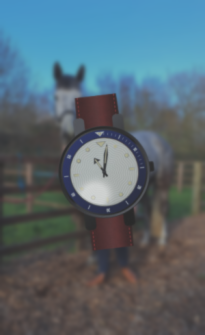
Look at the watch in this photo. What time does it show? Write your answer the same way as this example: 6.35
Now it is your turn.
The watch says 11.02
